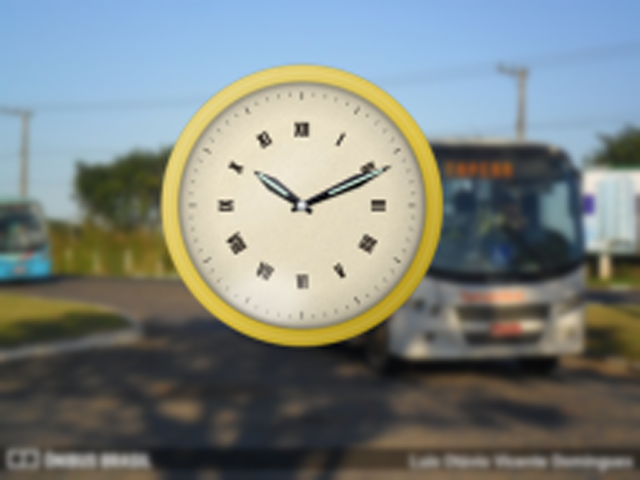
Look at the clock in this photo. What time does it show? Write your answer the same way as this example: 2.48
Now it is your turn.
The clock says 10.11
